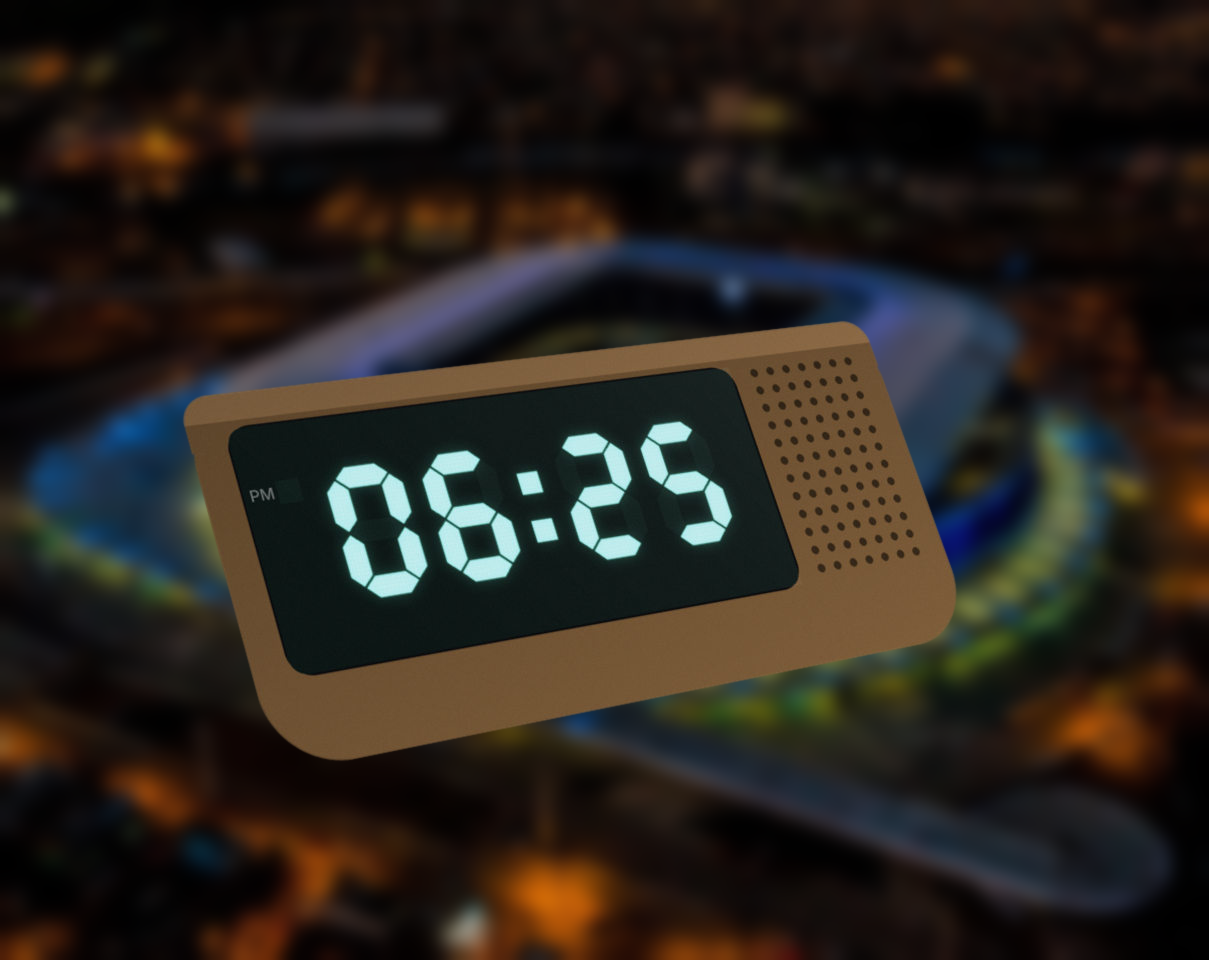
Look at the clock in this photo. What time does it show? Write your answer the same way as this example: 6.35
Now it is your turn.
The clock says 6.25
